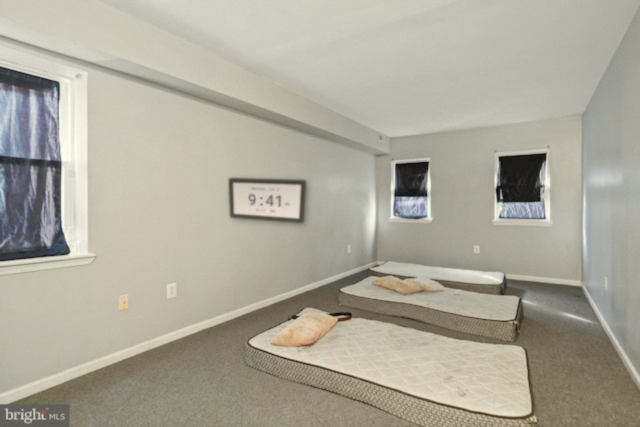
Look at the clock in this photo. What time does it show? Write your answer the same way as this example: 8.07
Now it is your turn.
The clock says 9.41
